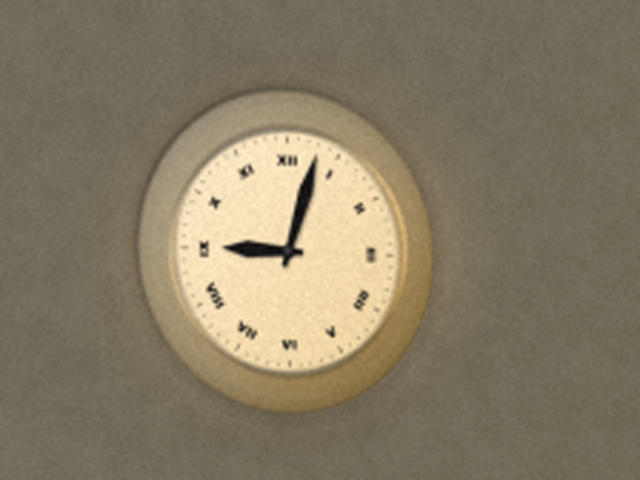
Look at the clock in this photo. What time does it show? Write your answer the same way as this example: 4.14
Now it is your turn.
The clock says 9.03
